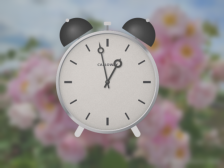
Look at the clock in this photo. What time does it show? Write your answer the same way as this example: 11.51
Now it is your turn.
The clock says 12.58
